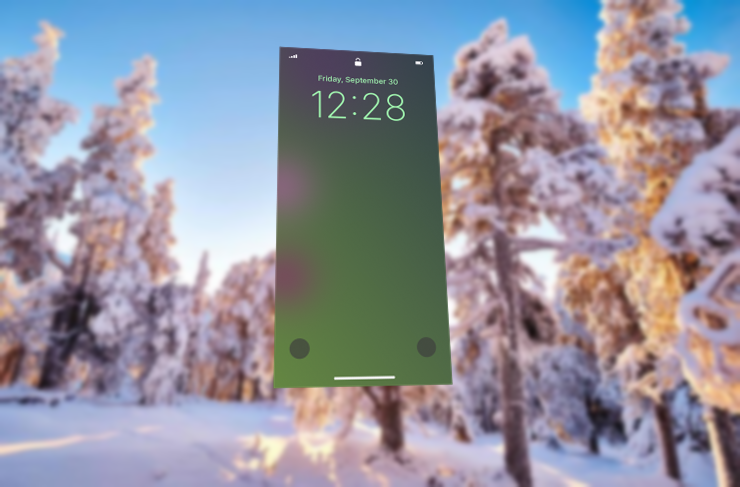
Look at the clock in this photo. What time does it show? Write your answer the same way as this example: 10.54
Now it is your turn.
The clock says 12.28
